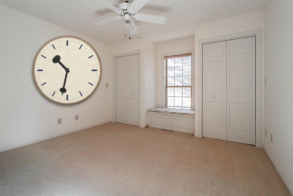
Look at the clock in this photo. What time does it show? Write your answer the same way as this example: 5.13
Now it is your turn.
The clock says 10.32
